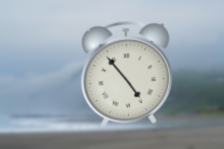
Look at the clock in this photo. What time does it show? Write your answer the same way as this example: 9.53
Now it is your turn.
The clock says 4.54
